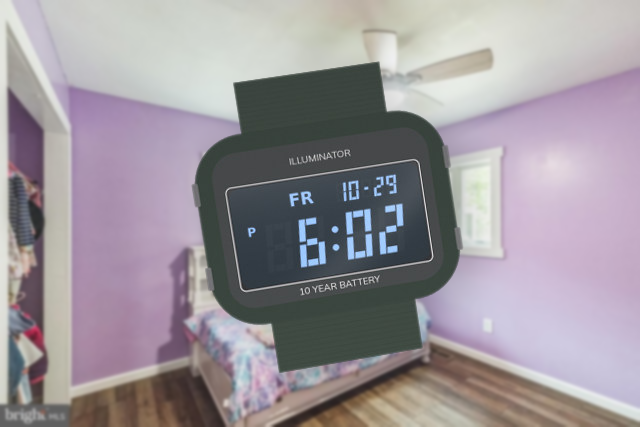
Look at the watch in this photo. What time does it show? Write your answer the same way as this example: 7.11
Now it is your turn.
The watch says 6.02
